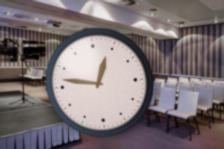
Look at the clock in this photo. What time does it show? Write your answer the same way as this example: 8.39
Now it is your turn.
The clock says 12.47
